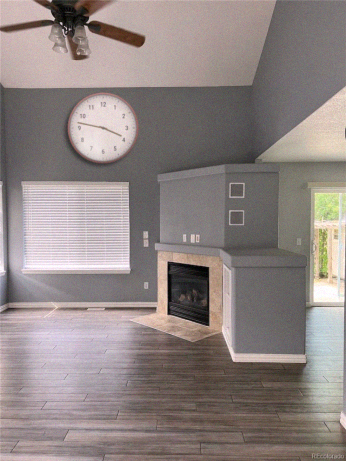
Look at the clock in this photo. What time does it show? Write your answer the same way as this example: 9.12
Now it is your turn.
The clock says 3.47
